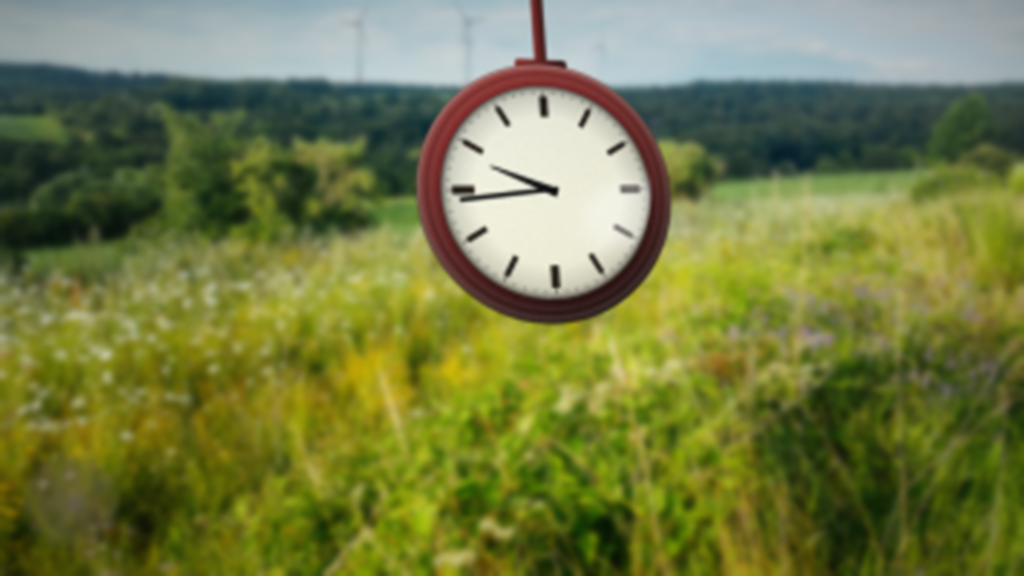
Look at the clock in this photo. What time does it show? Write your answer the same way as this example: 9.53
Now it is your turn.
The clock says 9.44
